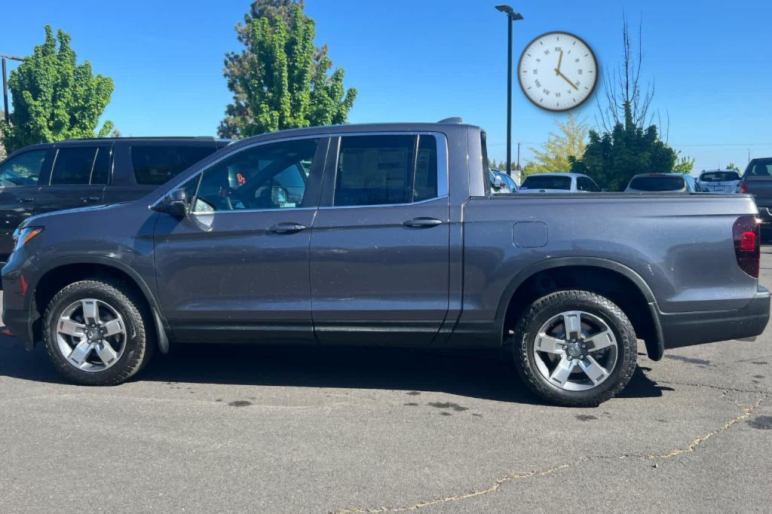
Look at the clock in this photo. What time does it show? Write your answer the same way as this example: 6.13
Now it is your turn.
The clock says 12.22
